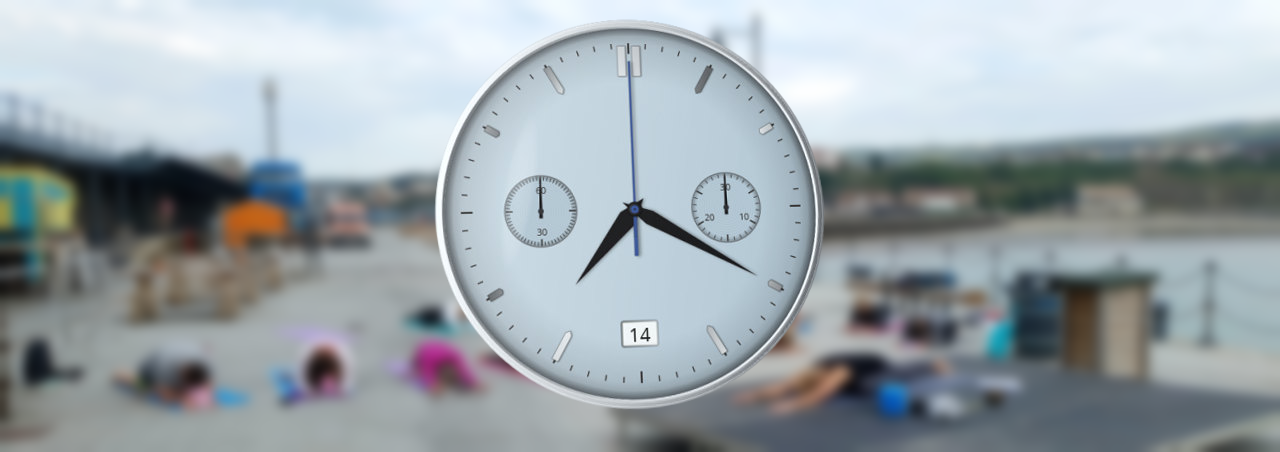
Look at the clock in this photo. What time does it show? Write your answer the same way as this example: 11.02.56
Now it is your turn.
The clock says 7.20.00
